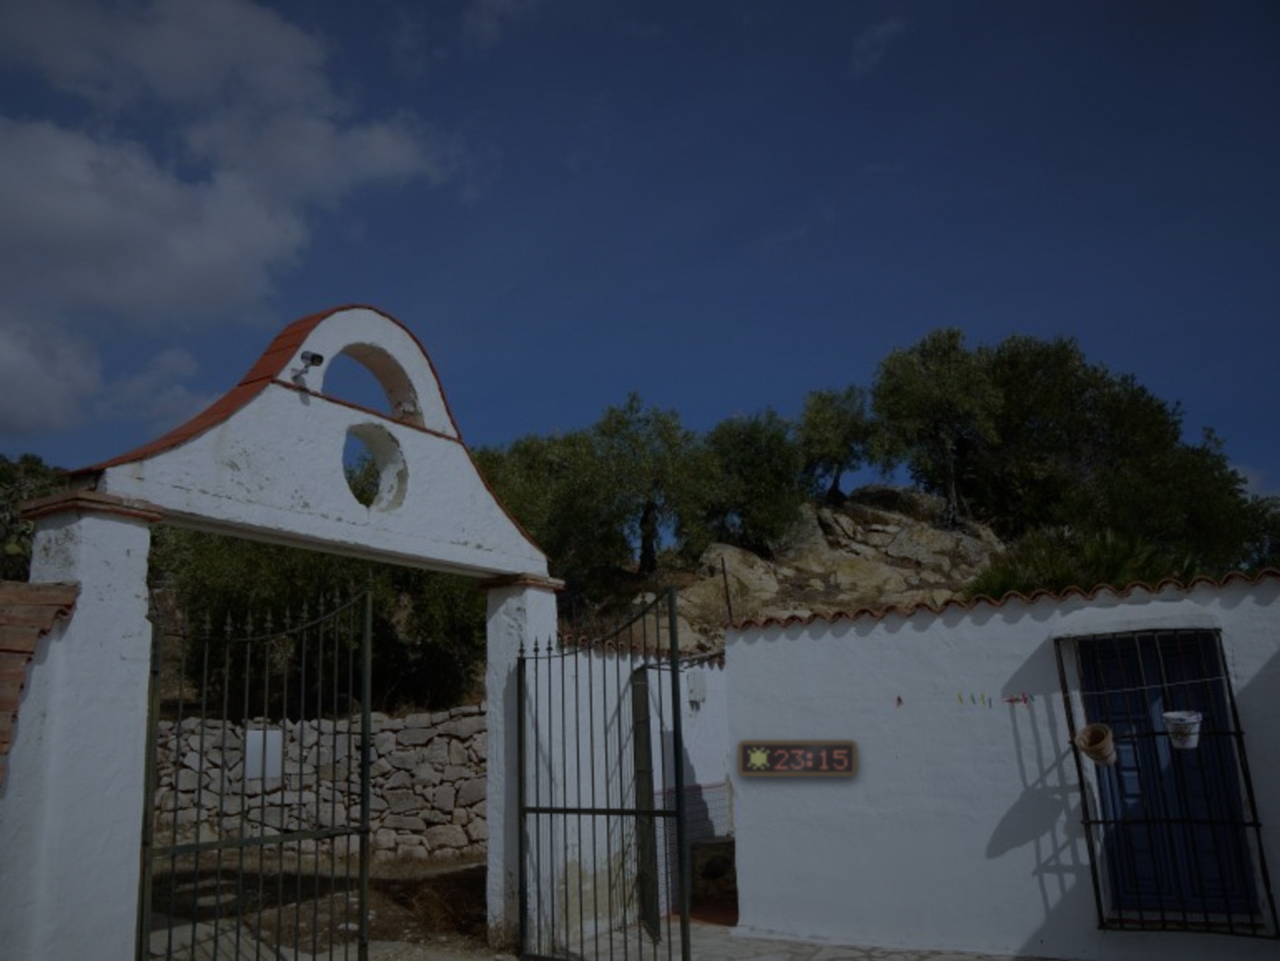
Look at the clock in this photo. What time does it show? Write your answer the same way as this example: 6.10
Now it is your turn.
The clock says 23.15
